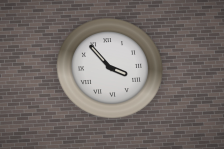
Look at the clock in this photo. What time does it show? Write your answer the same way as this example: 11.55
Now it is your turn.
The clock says 3.54
